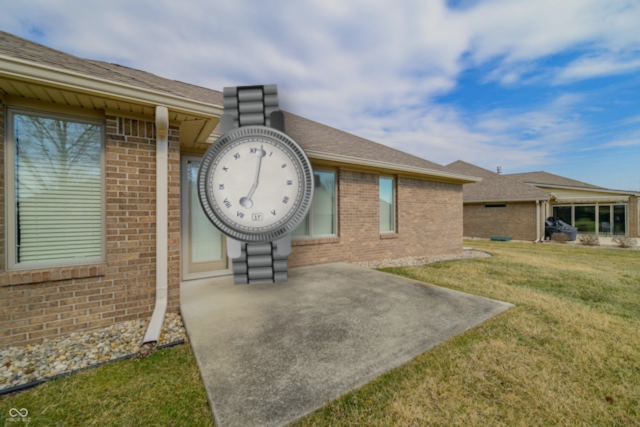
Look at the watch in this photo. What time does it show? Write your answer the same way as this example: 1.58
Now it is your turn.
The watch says 7.02
